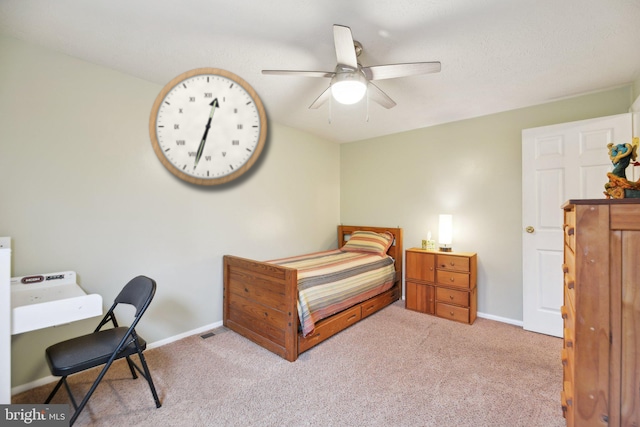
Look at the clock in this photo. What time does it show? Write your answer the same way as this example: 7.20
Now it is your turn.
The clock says 12.33
